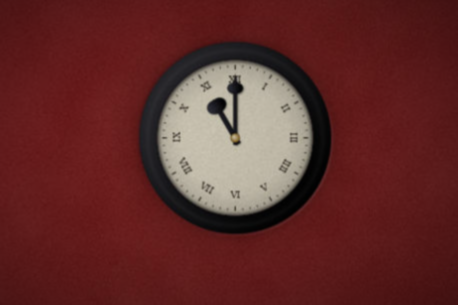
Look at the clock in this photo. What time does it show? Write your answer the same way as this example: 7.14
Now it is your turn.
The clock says 11.00
